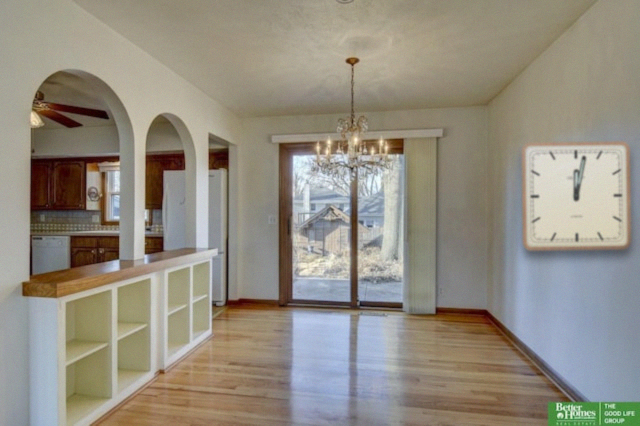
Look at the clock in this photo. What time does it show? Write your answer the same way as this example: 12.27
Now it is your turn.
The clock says 12.02
